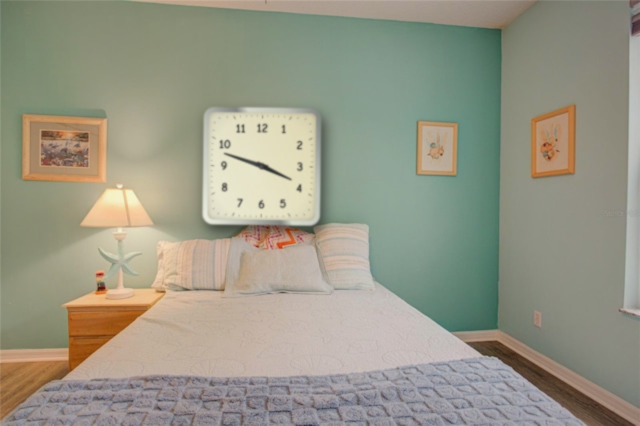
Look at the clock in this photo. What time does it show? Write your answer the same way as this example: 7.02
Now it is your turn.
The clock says 3.48
